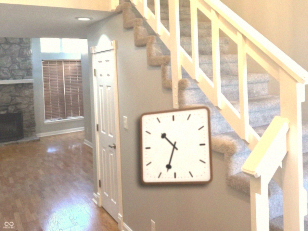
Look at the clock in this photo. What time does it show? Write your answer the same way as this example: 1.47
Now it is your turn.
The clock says 10.33
